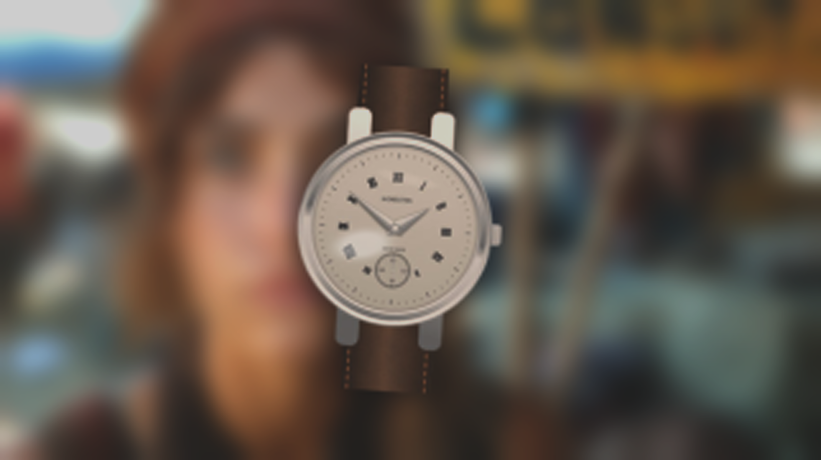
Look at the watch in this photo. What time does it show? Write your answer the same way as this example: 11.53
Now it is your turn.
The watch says 1.51
